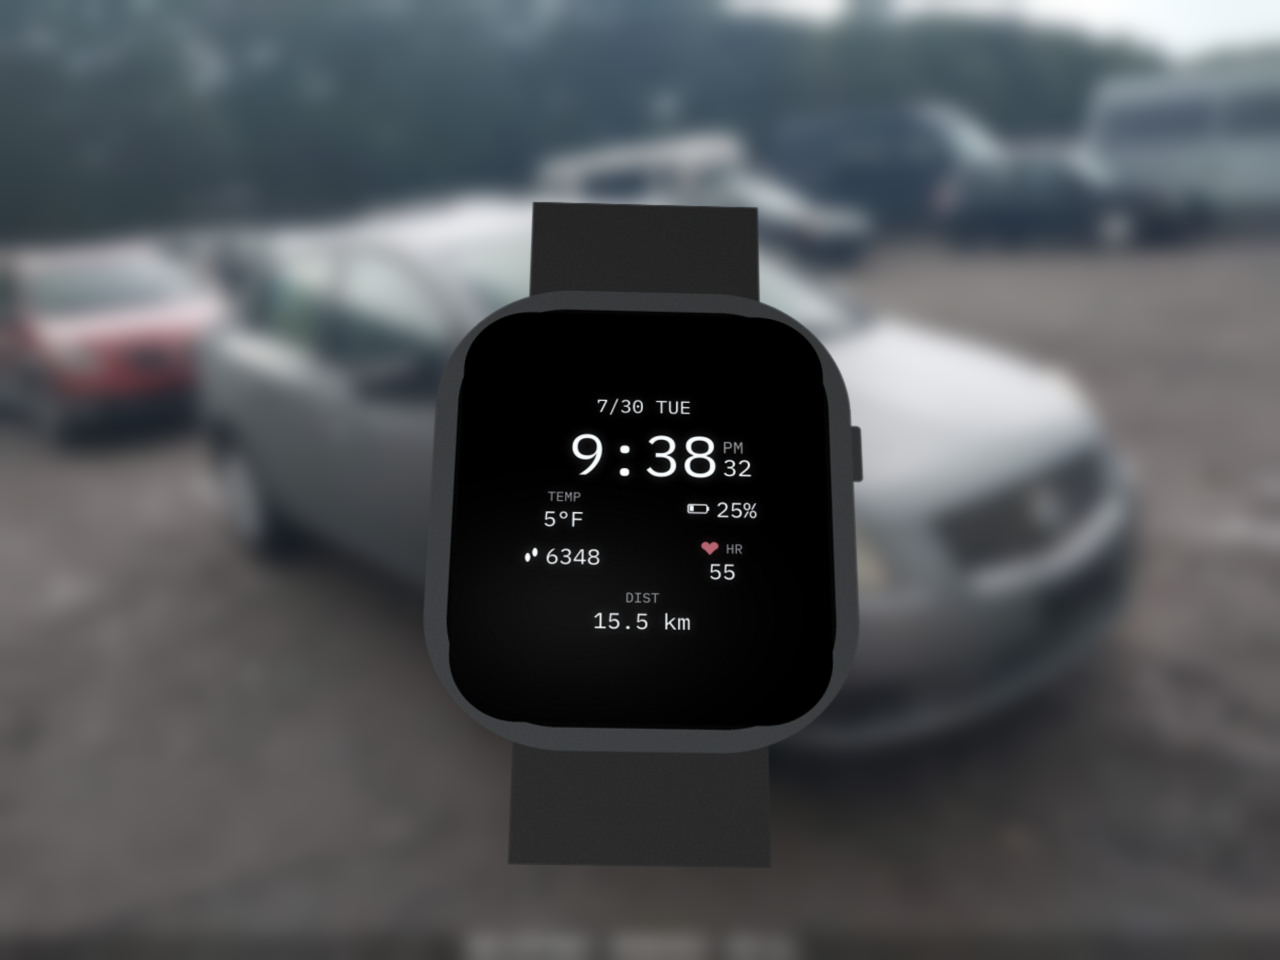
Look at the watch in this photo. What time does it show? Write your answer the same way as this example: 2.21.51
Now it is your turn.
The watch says 9.38.32
